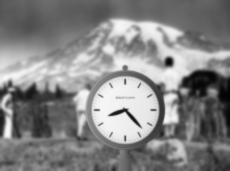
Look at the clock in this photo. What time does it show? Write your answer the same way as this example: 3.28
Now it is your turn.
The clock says 8.23
